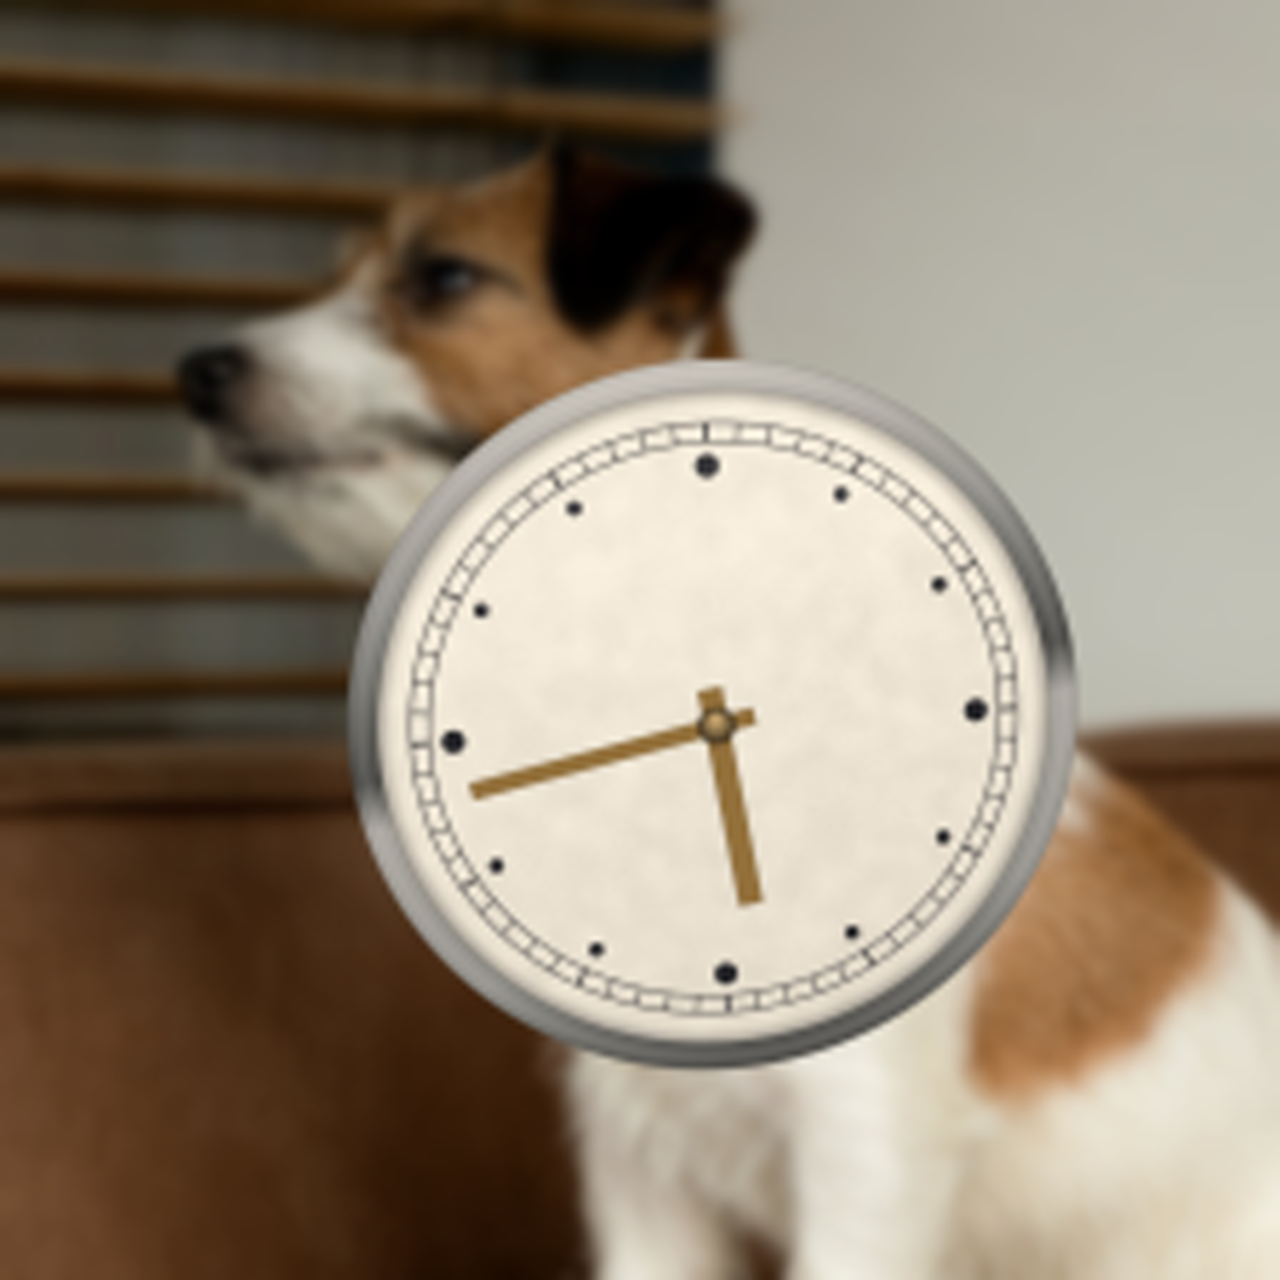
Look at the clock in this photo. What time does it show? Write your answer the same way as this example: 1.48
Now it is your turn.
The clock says 5.43
